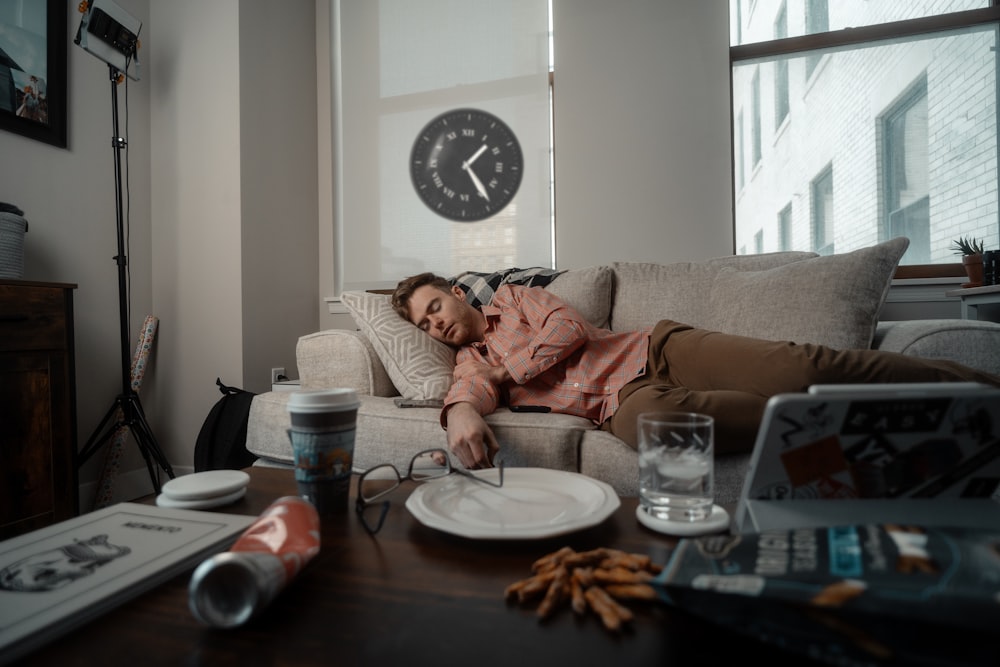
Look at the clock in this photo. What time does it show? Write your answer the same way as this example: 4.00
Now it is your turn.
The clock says 1.24
